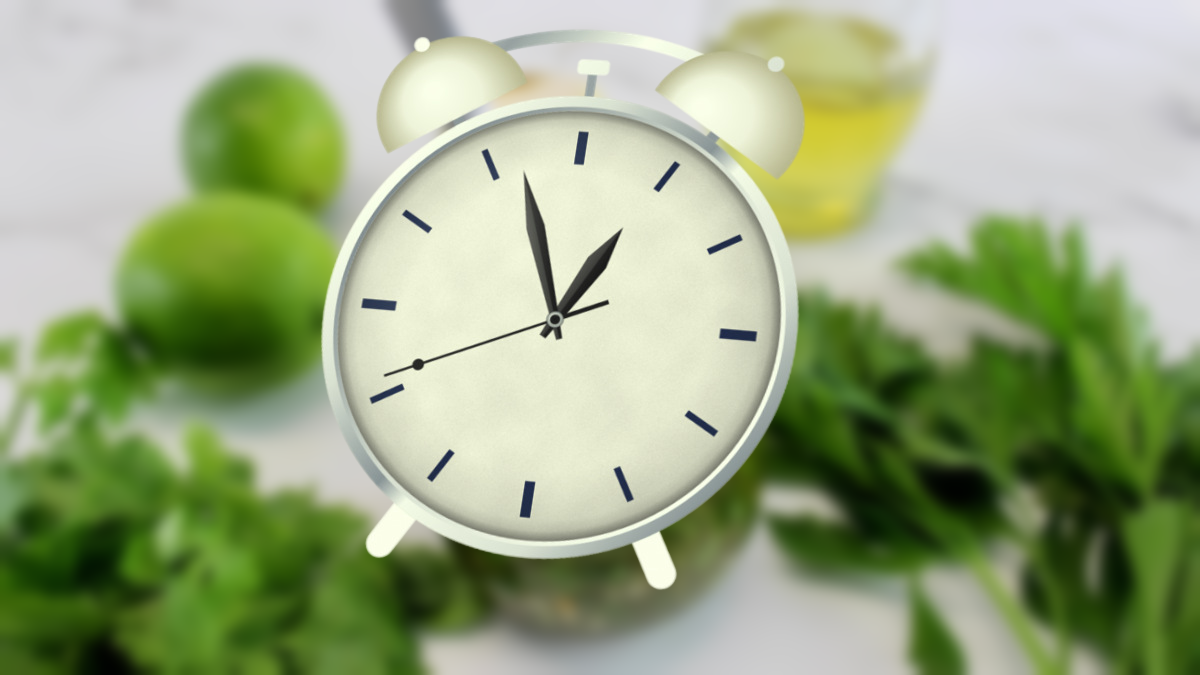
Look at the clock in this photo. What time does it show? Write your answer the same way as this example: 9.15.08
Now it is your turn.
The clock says 12.56.41
